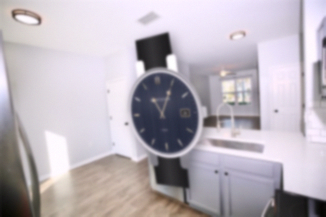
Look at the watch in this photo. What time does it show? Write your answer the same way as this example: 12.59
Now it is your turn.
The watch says 11.05
